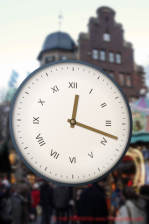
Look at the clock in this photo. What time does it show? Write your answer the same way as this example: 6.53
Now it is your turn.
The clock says 12.18
